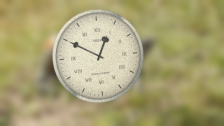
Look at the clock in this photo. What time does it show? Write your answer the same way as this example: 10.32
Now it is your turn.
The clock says 12.50
